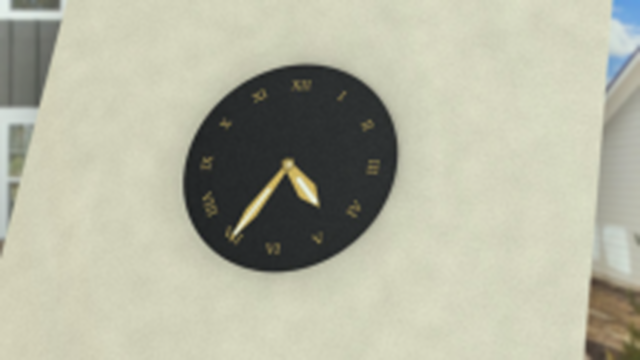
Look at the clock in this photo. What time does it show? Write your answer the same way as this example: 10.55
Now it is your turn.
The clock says 4.35
